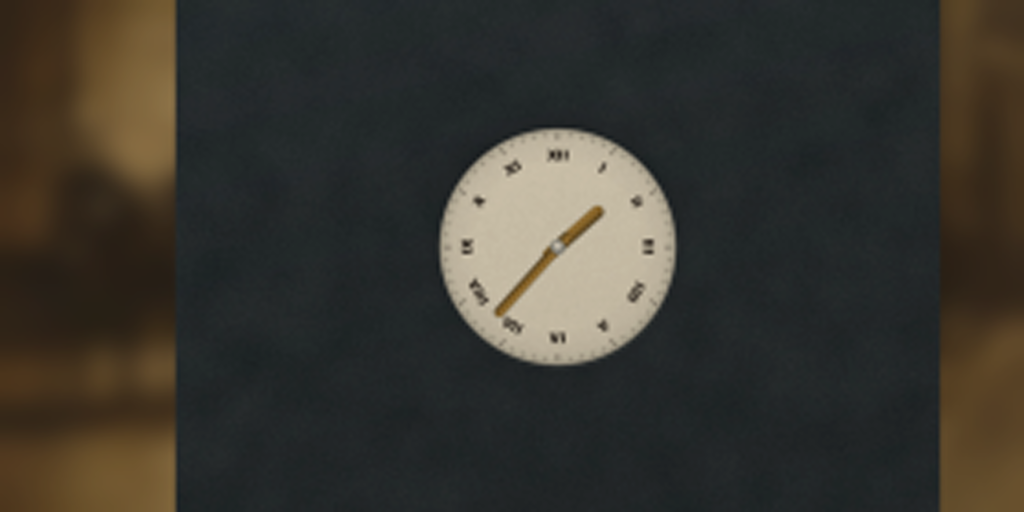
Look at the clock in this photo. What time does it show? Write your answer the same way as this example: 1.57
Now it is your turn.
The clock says 1.37
